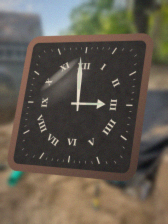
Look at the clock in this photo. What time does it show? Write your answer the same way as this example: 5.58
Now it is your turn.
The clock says 2.59
